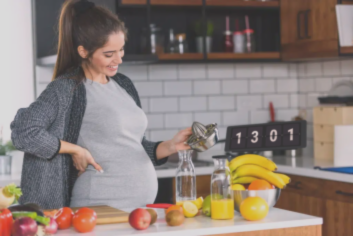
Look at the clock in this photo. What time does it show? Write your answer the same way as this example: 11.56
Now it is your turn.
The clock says 13.01
